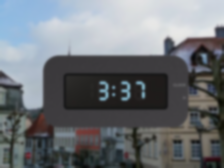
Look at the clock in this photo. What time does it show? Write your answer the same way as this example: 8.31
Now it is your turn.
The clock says 3.37
